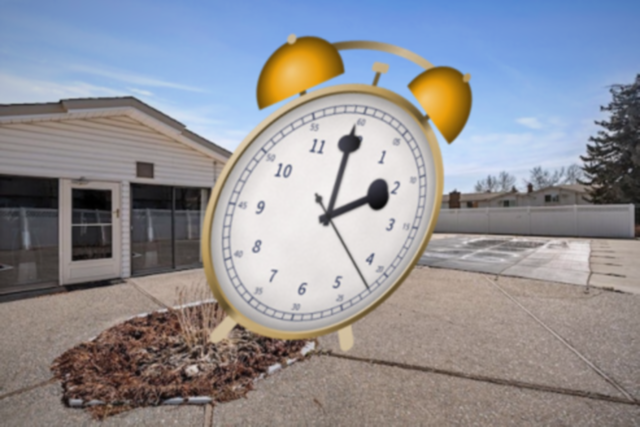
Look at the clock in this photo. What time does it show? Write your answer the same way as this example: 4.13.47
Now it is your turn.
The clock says 1.59.22
